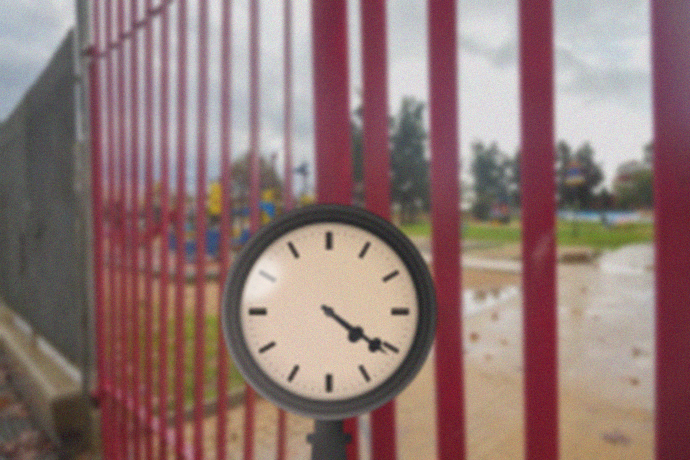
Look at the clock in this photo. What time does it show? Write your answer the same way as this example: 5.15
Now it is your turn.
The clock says 4.21
